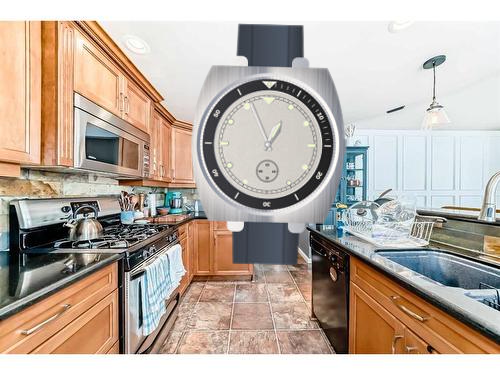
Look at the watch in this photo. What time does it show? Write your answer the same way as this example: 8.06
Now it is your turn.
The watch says 12.56
